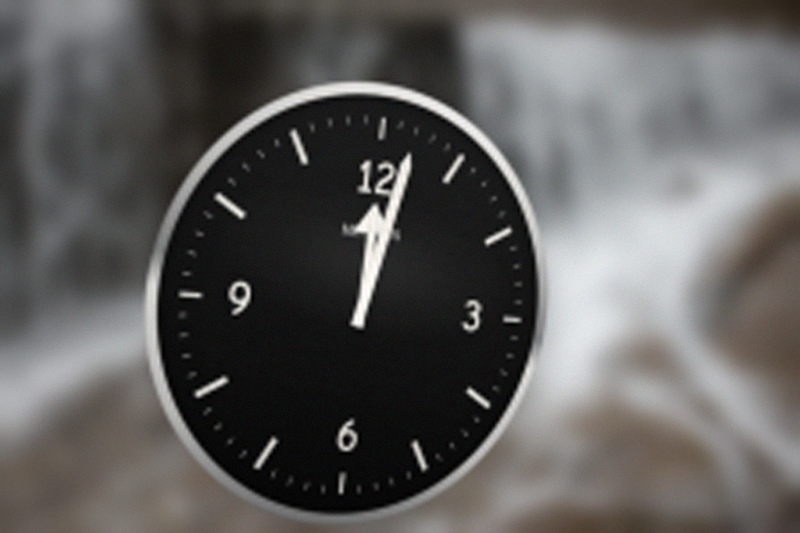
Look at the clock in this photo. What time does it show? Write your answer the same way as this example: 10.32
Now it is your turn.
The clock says 12.02
